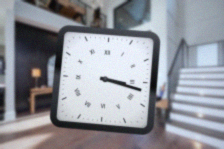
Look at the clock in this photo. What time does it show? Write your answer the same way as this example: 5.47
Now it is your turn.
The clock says 3.17
